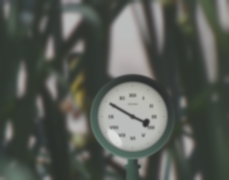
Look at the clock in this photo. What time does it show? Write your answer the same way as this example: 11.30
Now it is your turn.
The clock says 3.50
